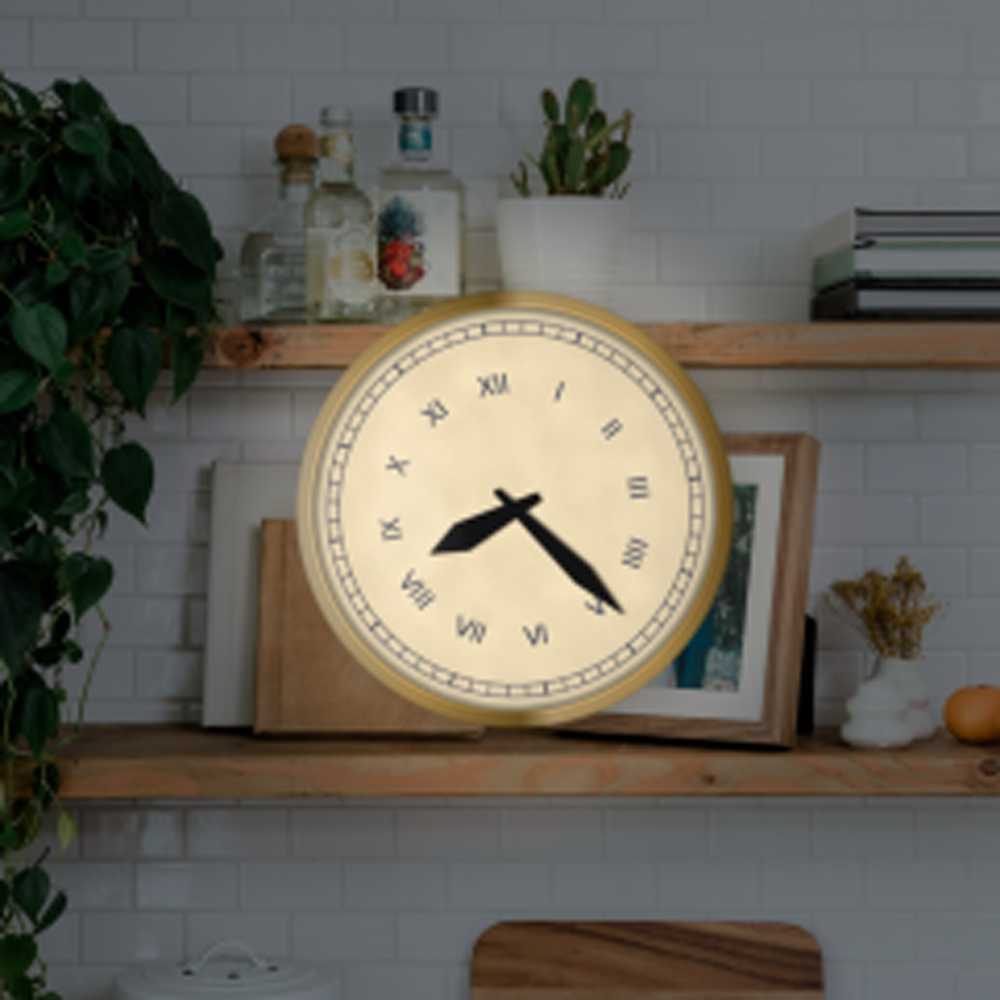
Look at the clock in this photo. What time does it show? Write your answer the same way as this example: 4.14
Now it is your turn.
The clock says 8.24
